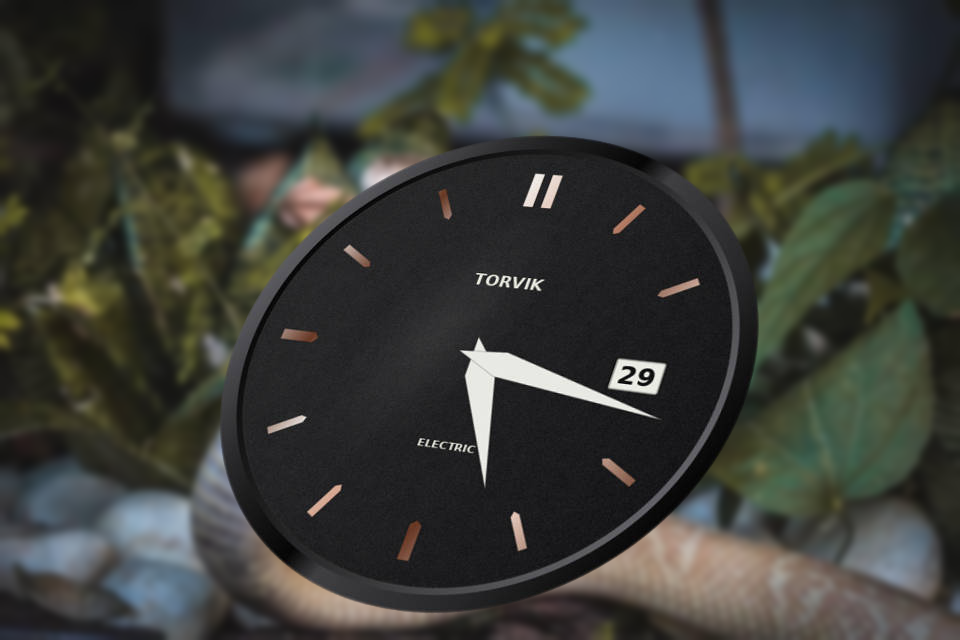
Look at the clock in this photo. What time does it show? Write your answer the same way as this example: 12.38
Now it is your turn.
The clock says 5.17
